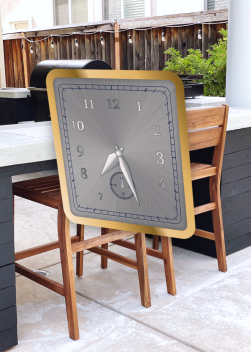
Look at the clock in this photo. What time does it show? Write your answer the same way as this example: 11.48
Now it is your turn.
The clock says 7.27
